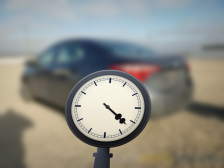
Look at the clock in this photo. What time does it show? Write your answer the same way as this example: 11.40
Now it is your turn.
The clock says 4.22
